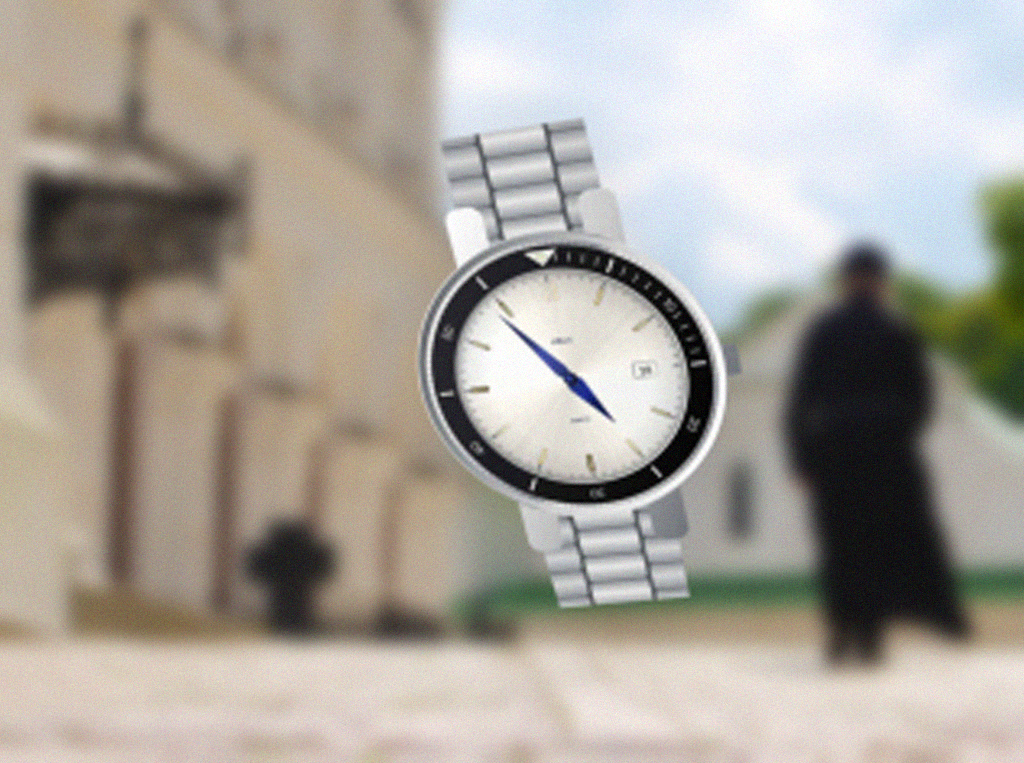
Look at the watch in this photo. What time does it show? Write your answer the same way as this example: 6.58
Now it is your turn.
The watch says 4.54
